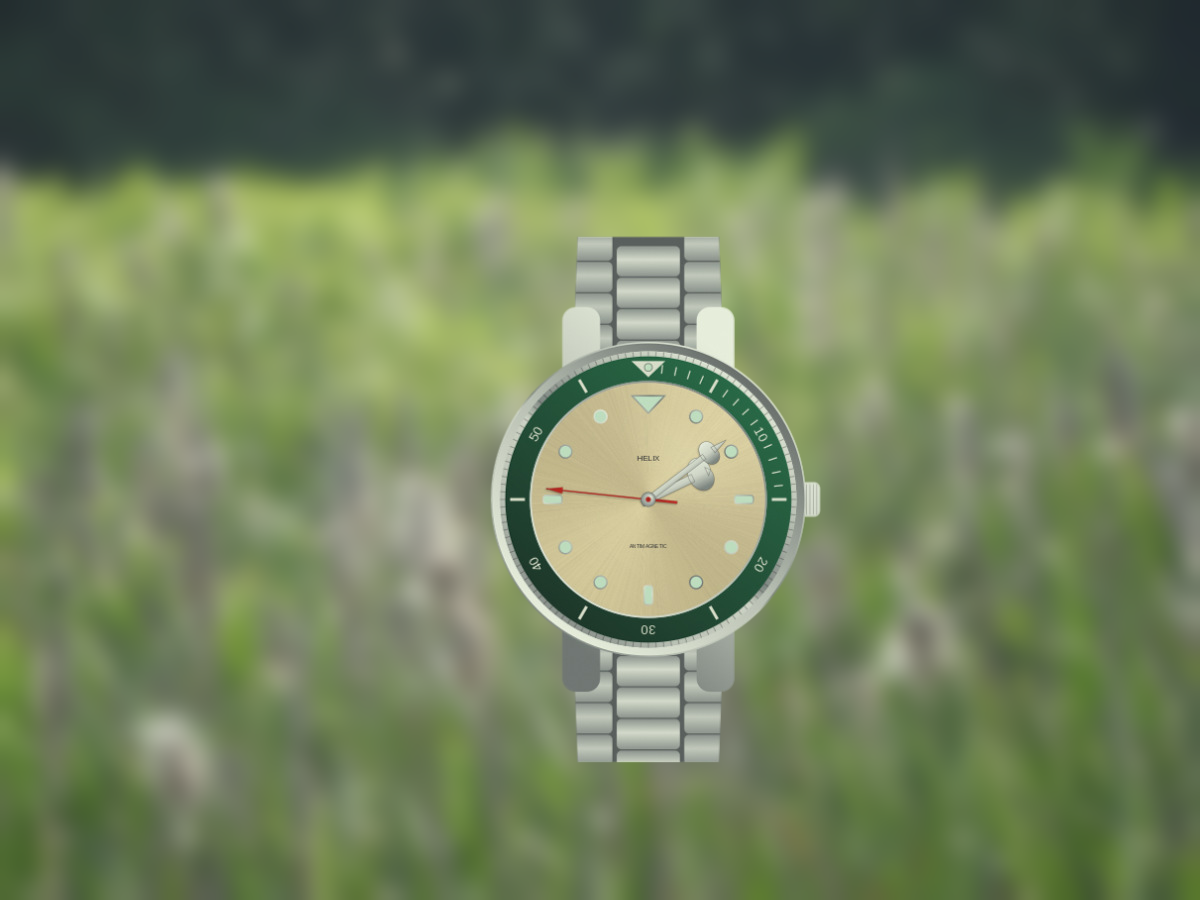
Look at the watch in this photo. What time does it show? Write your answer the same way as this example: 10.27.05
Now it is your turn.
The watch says 2.08.46
